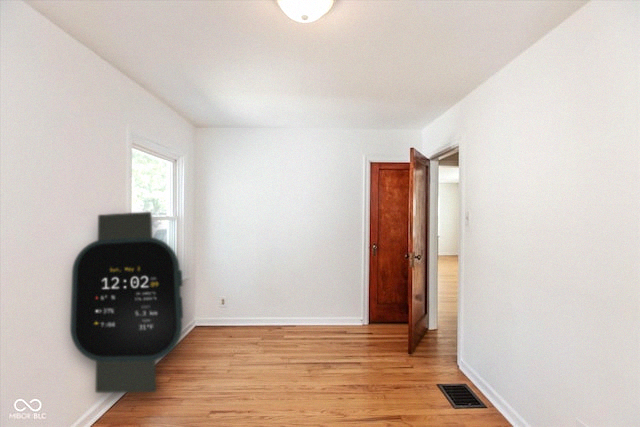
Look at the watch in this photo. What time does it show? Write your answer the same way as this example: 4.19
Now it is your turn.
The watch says 12.02
